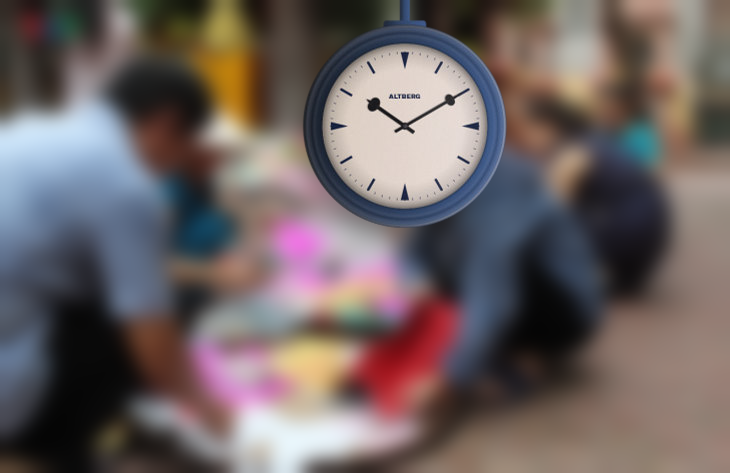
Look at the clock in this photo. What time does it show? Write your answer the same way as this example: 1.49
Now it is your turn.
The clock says 10.10
